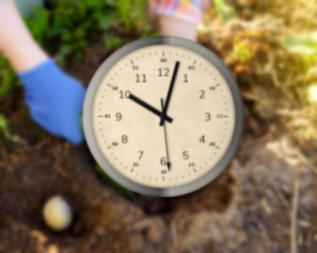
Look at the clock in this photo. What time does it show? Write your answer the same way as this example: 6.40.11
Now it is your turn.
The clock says 10.02.29
